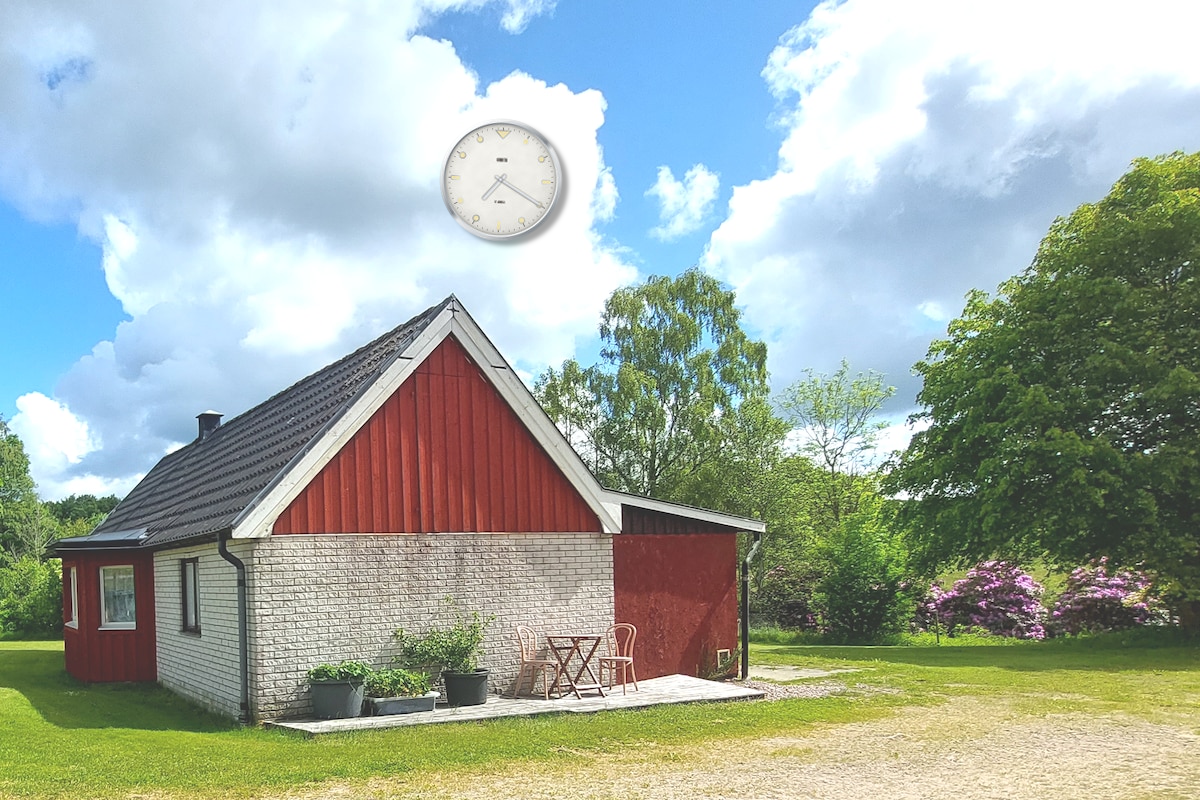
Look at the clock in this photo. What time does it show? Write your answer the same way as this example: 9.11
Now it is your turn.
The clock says 7.20
